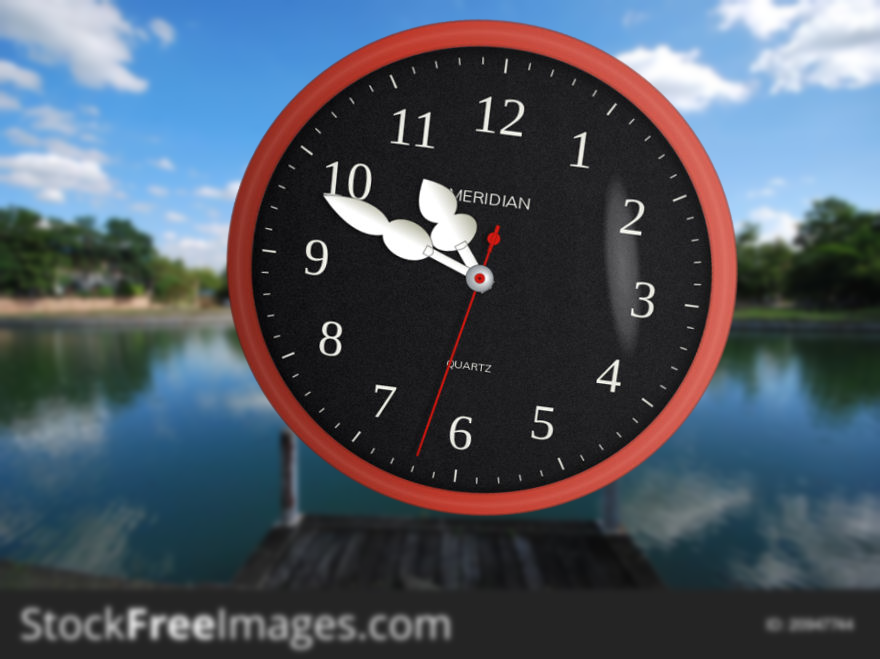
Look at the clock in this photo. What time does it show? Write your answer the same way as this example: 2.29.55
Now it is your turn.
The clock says 10.48.32
